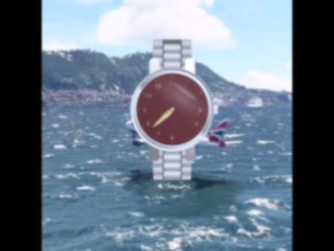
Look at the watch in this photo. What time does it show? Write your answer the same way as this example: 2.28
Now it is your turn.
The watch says 7.38
